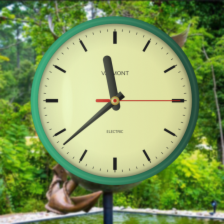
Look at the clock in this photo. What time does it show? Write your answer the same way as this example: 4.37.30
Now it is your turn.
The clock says 11.38.15
